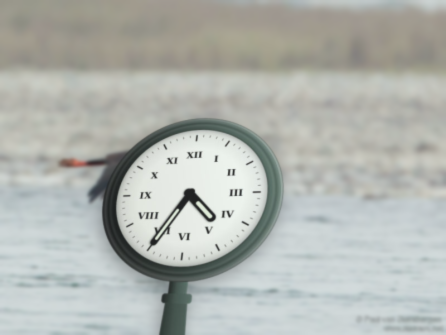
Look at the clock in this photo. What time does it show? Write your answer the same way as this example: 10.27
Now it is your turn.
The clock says 4.35
